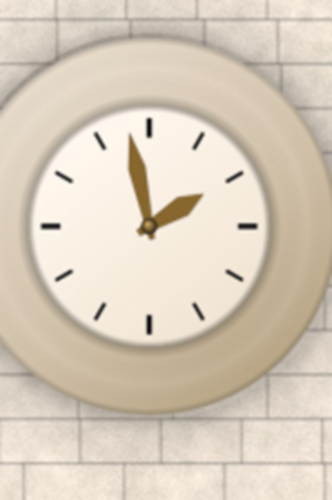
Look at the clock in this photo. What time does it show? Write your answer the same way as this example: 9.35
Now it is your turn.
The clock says 1.58
